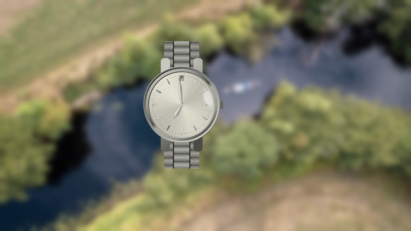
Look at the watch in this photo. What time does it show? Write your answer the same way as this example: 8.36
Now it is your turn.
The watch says 6.59
